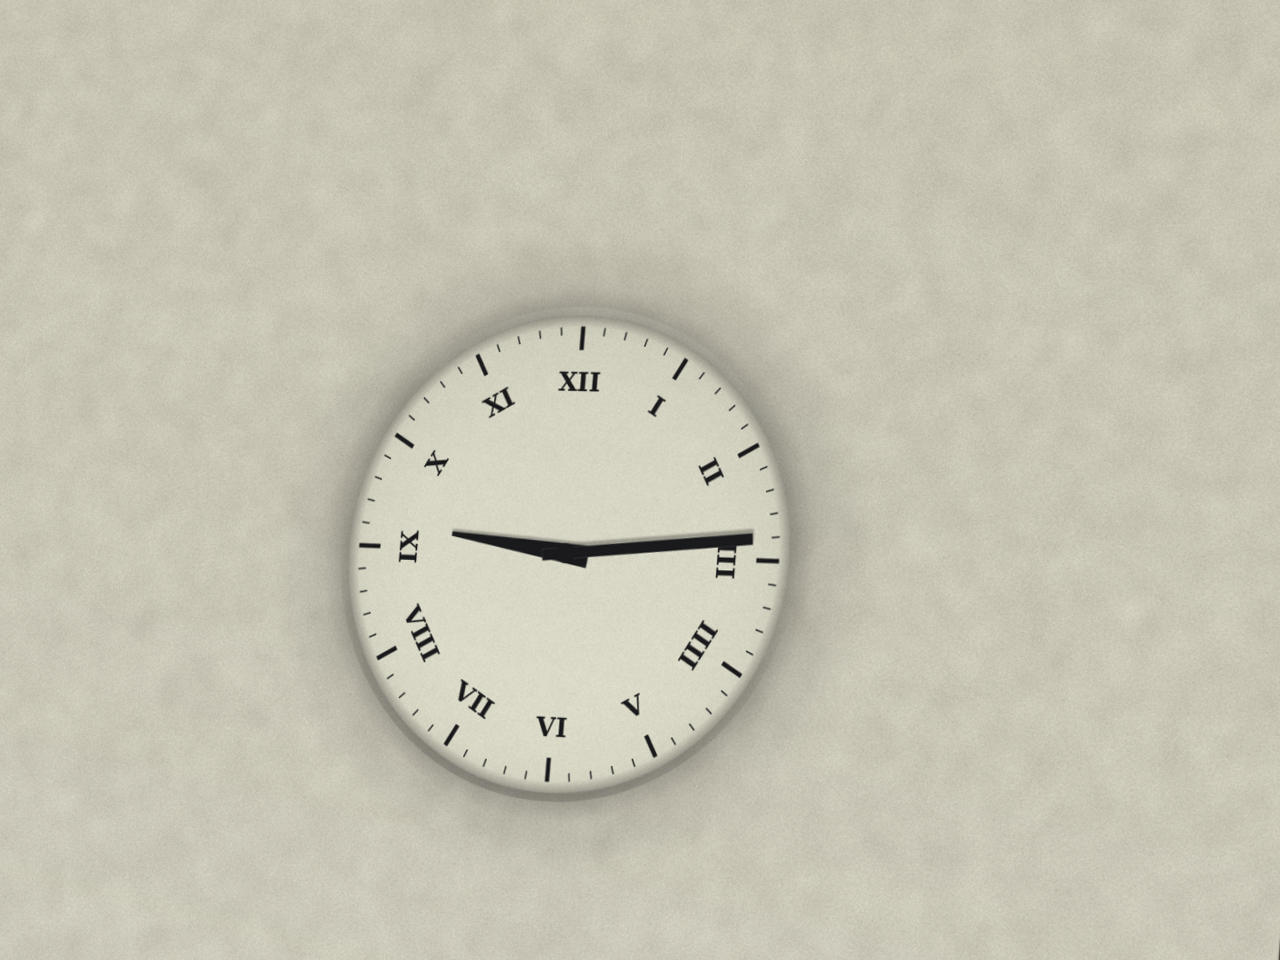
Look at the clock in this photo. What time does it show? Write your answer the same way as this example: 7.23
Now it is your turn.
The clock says 9.14
